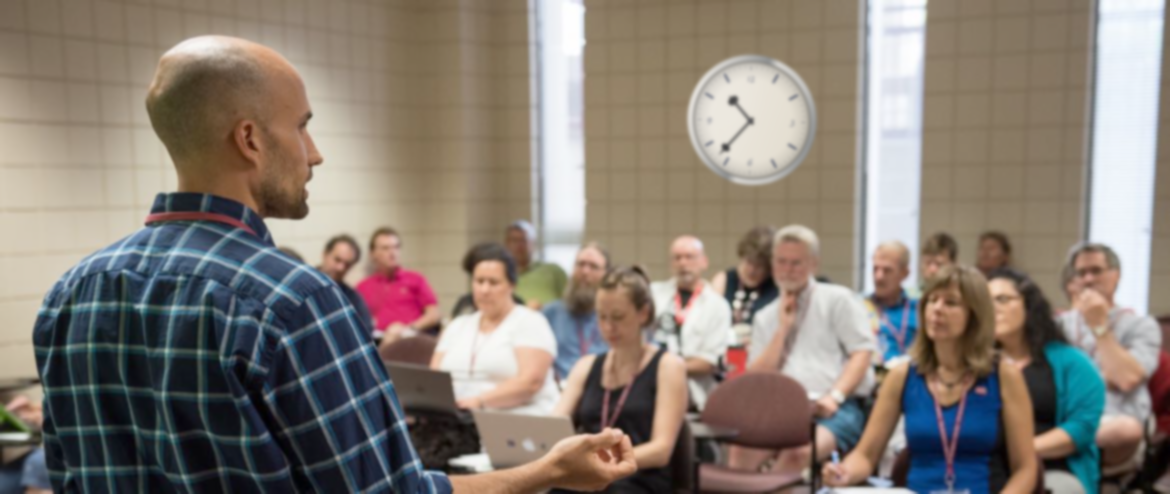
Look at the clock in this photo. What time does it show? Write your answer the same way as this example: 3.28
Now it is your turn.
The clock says 10.37
